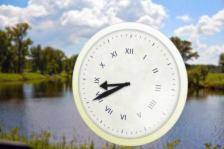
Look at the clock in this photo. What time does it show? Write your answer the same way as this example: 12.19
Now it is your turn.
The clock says 8.40
